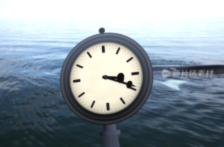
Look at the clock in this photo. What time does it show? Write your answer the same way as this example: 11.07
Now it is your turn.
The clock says 3.19
